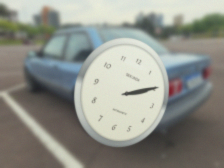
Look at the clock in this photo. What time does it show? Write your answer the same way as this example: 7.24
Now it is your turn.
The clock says 2.10
